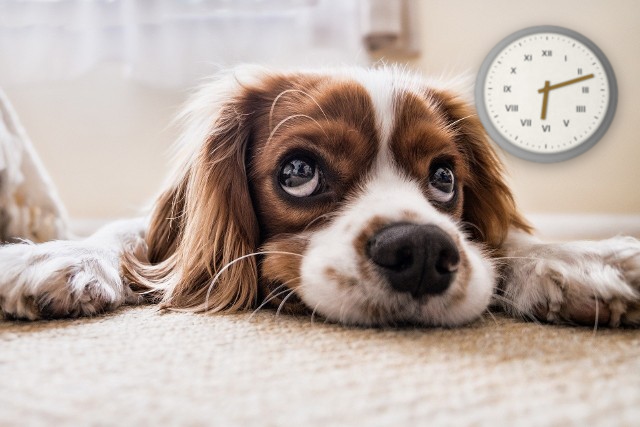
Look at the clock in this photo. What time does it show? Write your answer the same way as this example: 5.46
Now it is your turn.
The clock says 6.12
